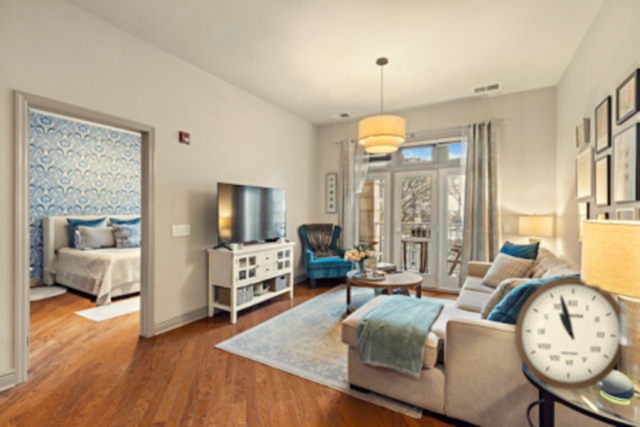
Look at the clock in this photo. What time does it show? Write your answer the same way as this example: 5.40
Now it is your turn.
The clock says 10.57
